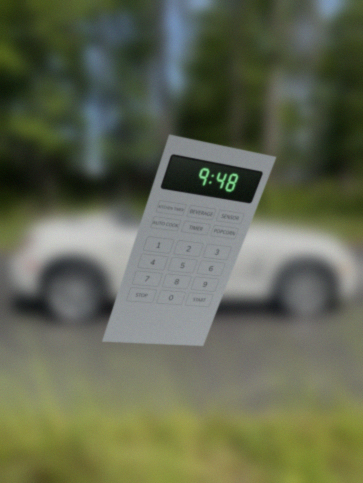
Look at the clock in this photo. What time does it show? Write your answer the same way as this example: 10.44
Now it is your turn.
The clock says 9.48
